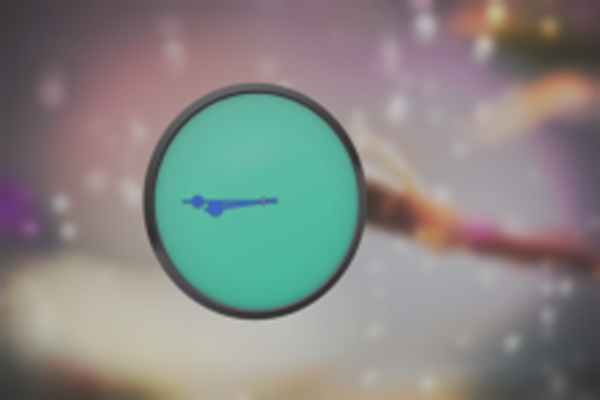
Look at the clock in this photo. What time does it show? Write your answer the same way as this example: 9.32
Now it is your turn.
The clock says 8.45
